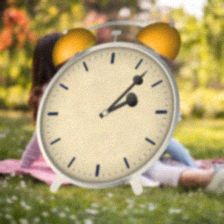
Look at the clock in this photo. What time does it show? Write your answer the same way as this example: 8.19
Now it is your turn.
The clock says 2.07
